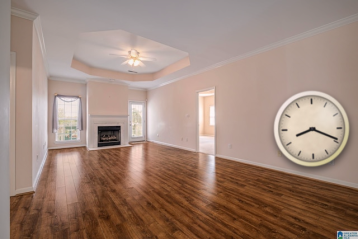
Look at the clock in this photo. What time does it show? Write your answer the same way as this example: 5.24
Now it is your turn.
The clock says 8.19
